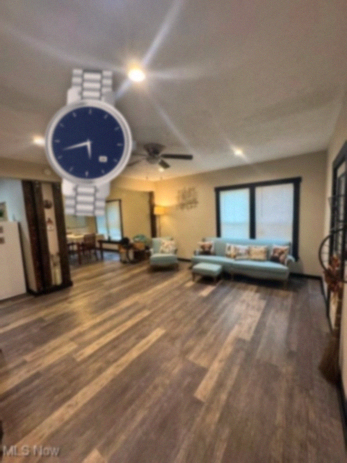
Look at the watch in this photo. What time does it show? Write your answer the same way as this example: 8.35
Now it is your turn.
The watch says 5.42
